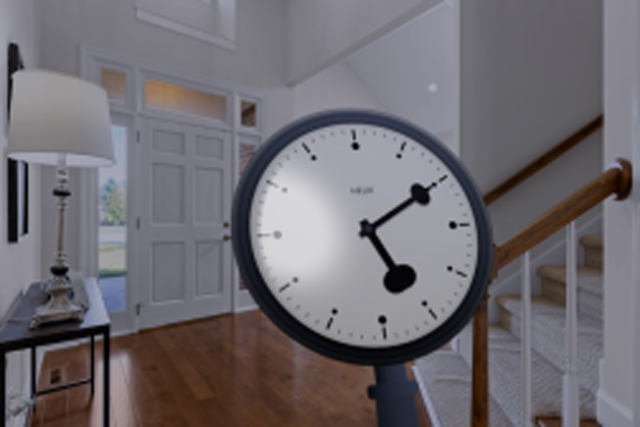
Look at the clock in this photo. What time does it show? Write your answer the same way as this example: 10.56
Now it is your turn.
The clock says 5.10
